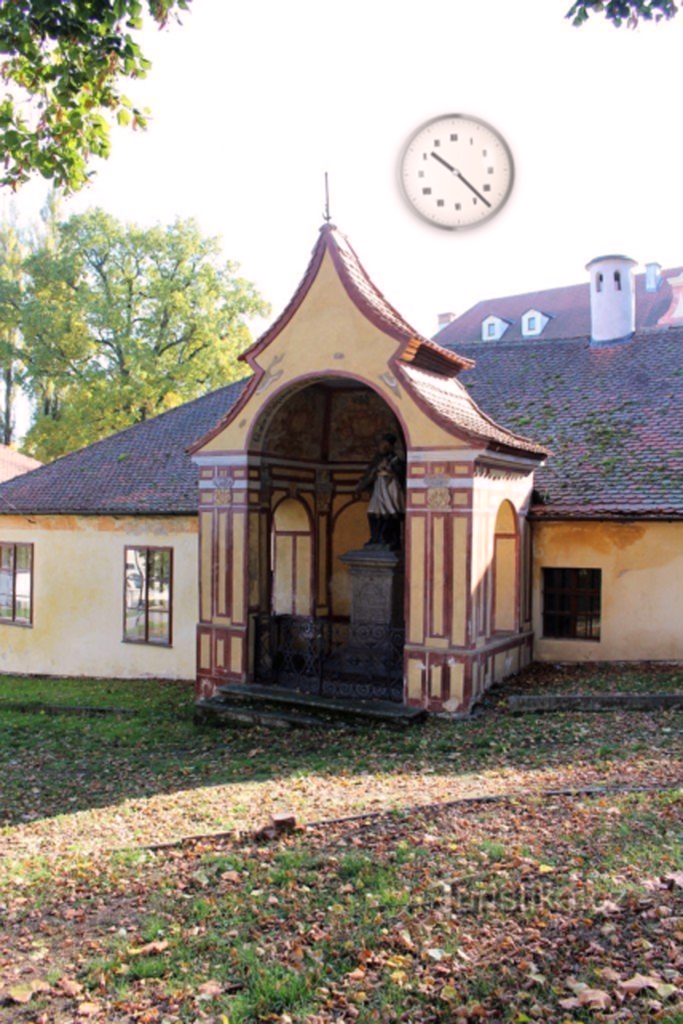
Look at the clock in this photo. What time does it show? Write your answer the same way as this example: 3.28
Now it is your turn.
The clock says 10.23
